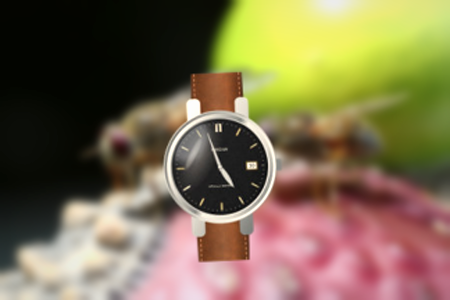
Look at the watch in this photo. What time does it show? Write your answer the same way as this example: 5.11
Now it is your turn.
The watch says 4.57
